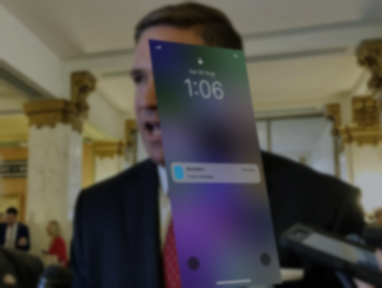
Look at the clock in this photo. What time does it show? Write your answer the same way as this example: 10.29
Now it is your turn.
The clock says 1.06
